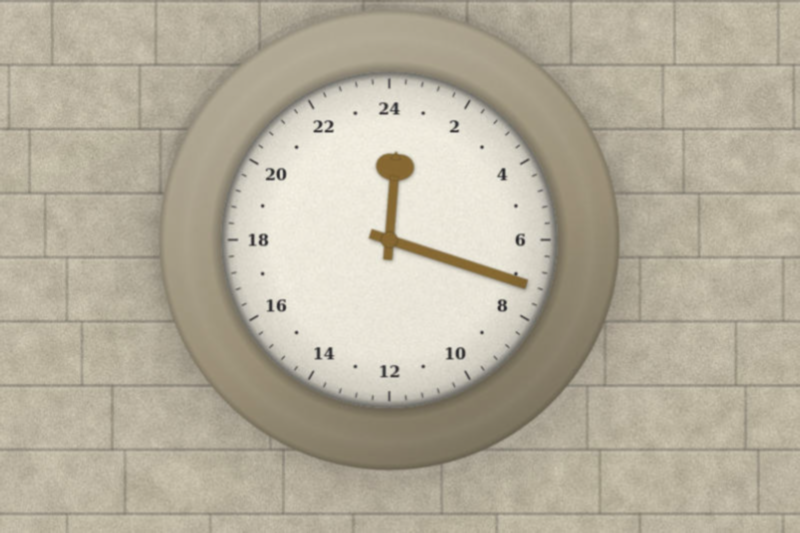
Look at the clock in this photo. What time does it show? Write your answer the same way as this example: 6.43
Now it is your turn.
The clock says 0.18
